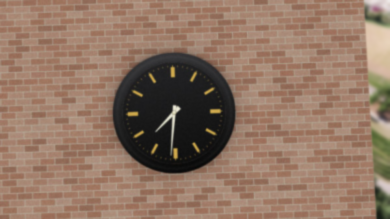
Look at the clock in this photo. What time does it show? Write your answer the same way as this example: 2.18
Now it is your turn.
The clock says 7.31
